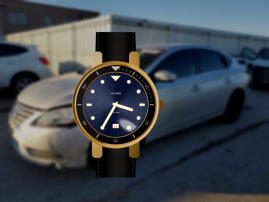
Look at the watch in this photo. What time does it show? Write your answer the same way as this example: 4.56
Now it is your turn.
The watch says 3.35
